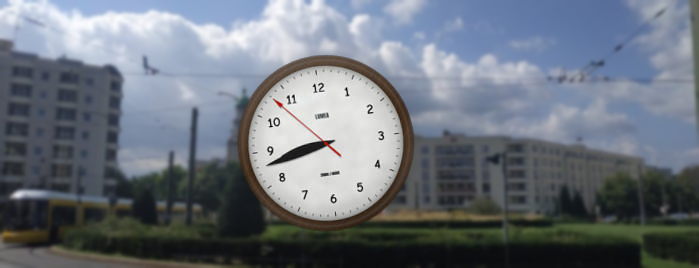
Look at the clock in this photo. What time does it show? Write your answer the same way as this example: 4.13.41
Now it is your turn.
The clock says 8.42.53
